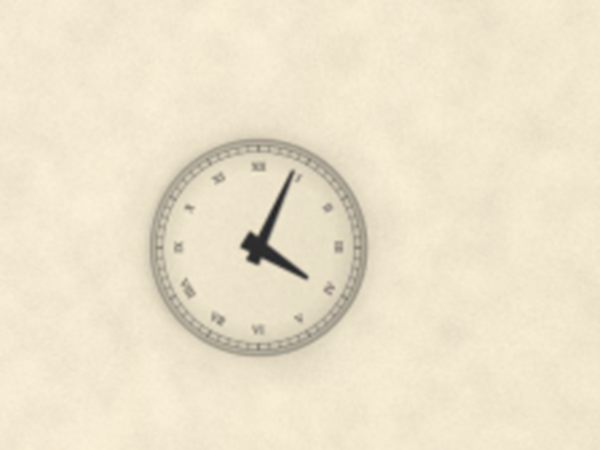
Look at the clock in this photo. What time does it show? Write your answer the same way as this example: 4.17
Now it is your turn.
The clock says 4.04
